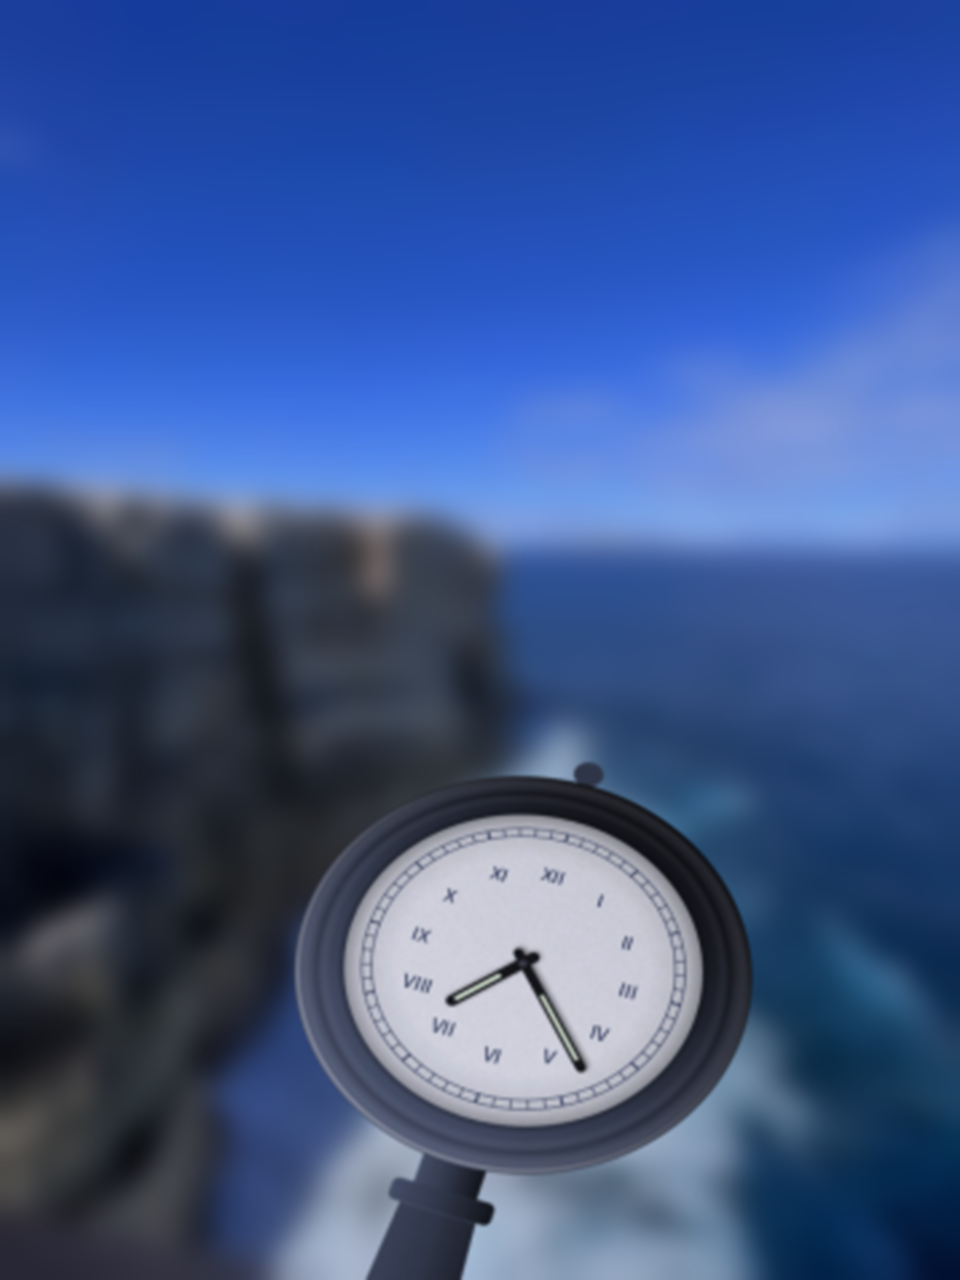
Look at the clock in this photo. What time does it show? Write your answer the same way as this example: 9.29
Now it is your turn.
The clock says 7.23
